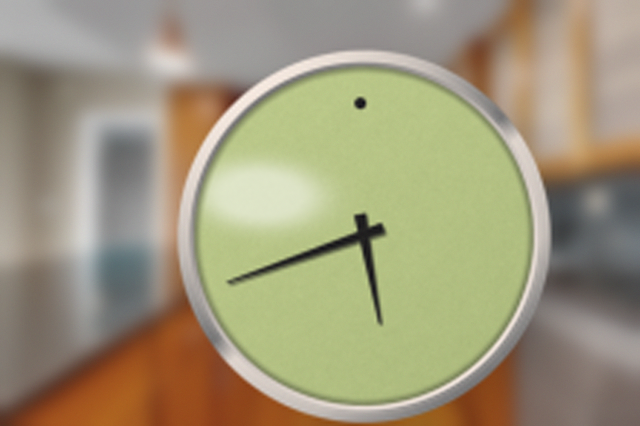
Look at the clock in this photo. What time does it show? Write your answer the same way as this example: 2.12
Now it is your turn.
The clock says 5.42
